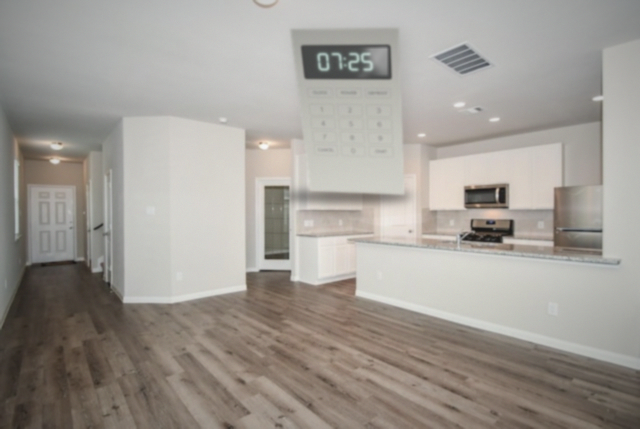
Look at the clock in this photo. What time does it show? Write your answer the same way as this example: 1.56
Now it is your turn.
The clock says 7.25
